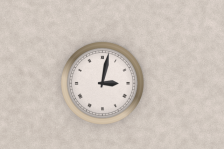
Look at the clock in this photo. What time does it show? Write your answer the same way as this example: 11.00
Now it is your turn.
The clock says 3.02
